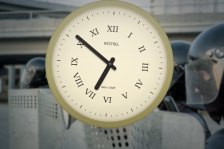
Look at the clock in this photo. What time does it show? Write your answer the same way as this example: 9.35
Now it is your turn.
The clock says 6.51
